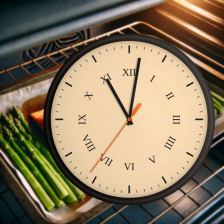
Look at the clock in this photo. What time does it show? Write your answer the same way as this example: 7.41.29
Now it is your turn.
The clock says 11.01.36
